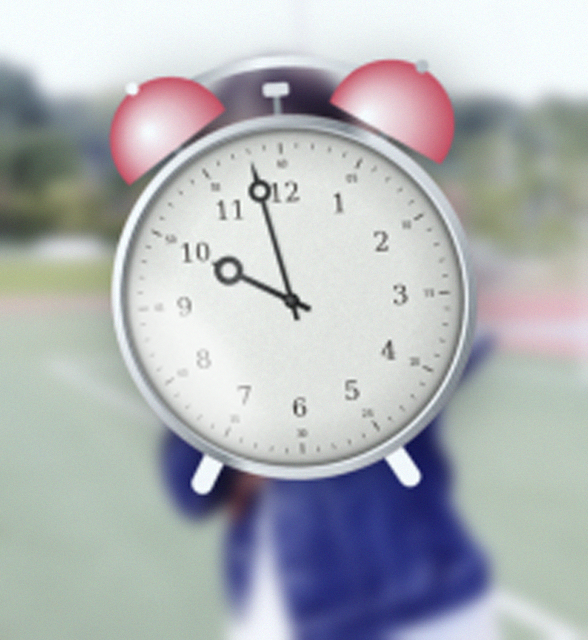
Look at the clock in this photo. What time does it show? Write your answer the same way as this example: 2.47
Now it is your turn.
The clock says 9.58
